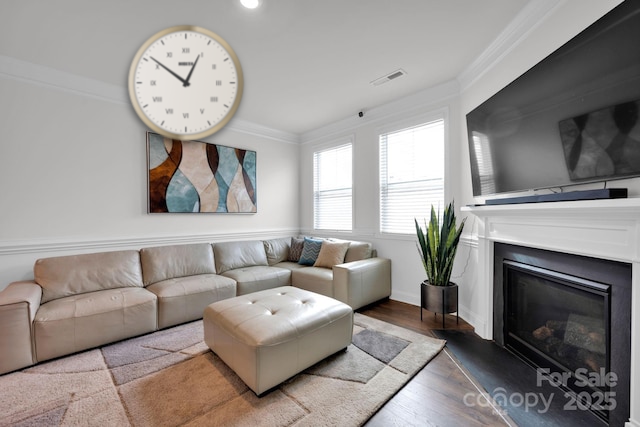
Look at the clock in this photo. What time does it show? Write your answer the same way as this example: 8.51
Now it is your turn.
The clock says 12.51
